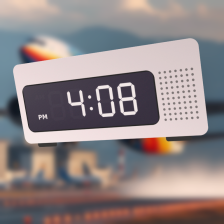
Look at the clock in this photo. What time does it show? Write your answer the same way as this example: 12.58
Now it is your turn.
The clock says 4.08
